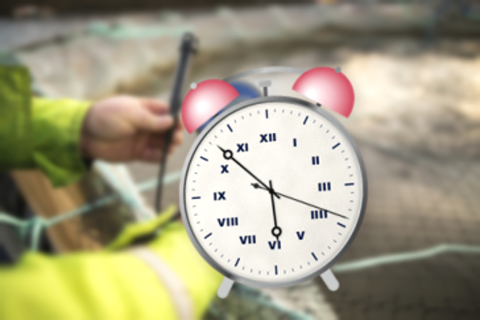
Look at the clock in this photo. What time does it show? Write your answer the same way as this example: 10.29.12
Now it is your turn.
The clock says 5.52.19
